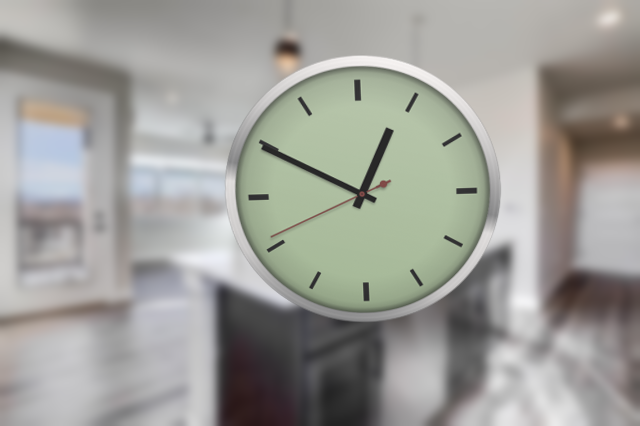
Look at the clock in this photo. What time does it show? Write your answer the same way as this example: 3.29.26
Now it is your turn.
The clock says 12.49.41
